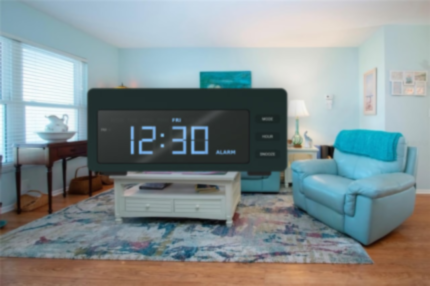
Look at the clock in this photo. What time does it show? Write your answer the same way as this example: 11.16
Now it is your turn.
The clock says 12.30
